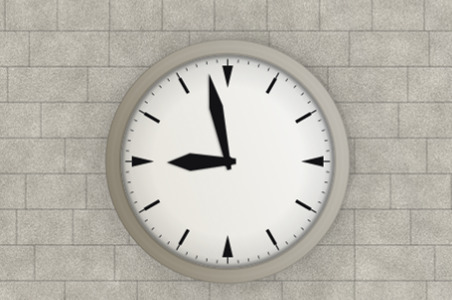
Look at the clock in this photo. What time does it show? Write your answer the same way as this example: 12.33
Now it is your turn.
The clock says 8.58
